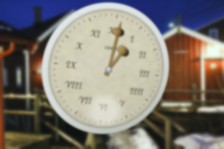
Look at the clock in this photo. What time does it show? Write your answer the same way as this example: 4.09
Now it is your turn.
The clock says 1.01
